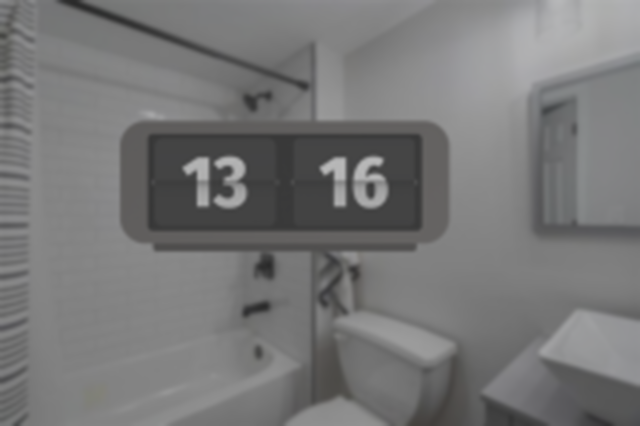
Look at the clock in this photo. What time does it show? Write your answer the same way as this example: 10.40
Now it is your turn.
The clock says 13.16
